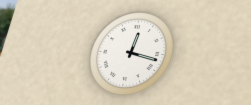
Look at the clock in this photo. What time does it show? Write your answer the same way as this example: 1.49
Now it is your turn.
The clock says 12.17
